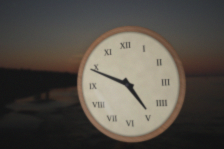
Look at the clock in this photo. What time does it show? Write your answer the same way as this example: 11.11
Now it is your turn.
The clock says 4.49
